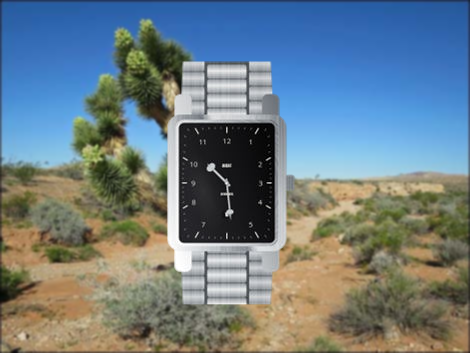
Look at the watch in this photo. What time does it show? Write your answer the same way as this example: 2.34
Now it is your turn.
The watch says 10.29
